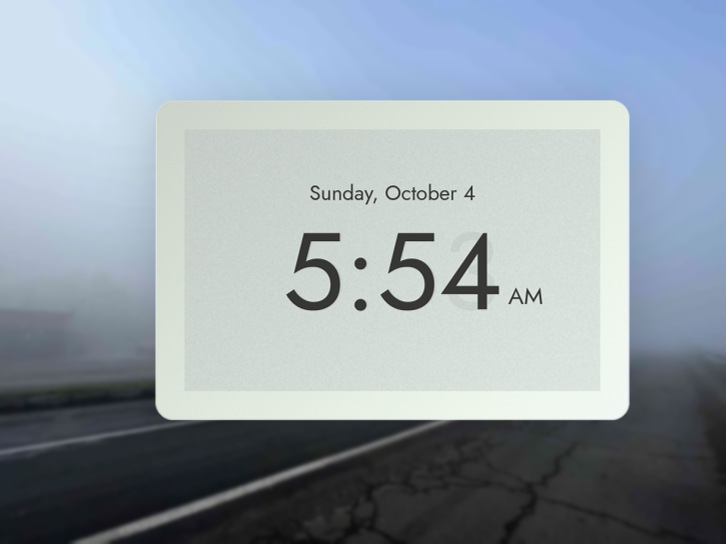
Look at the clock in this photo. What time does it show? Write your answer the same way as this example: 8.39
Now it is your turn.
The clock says 5.54
